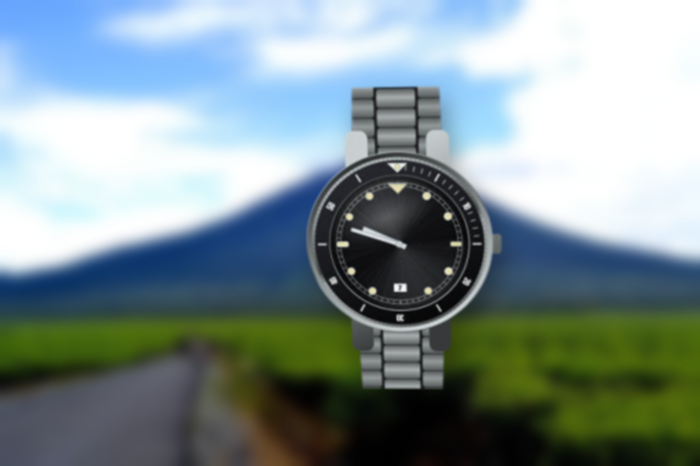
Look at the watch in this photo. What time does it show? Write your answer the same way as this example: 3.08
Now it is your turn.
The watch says 9.48
